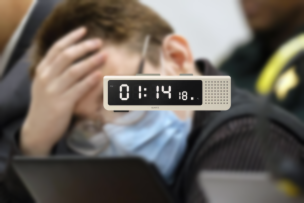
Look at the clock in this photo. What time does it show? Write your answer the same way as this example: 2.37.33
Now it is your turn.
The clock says 1.14.18
